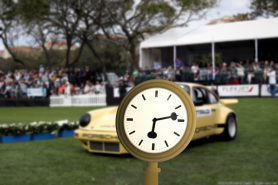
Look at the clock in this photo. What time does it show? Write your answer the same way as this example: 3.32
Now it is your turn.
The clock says 6.13
